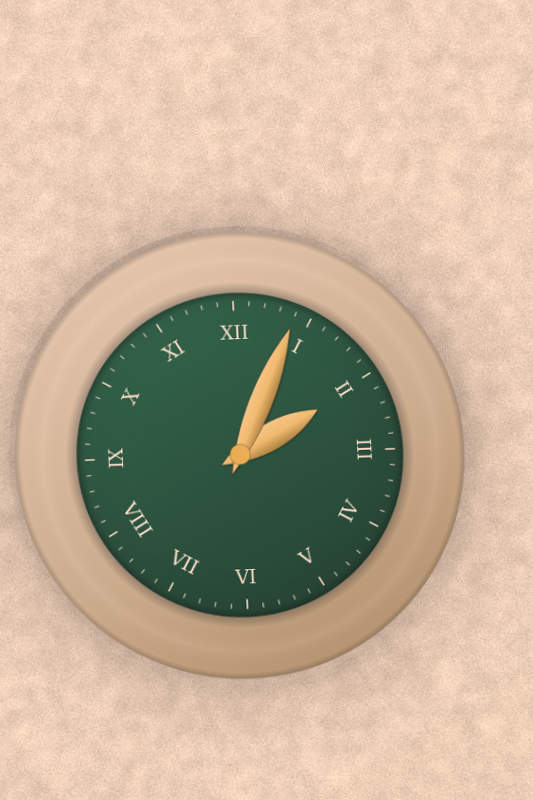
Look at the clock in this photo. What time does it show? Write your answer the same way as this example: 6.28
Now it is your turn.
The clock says 2.04
